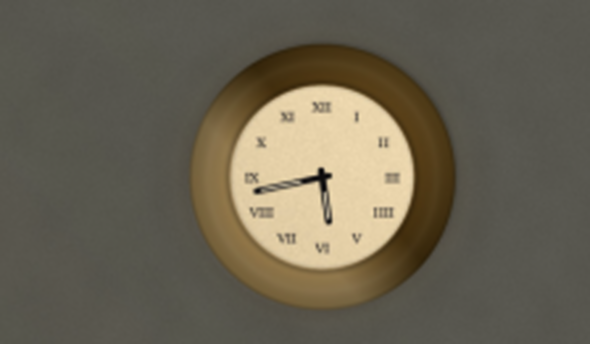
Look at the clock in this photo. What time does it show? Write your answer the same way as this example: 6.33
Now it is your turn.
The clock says 5.43
